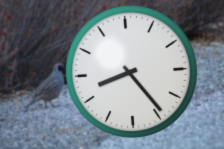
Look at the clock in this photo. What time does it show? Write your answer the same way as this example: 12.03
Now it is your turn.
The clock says 8.24
